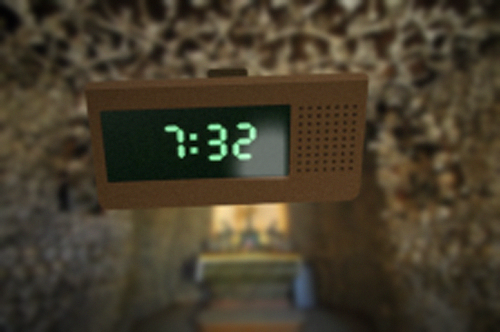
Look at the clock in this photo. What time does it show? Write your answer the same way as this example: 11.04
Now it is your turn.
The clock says 7.32
